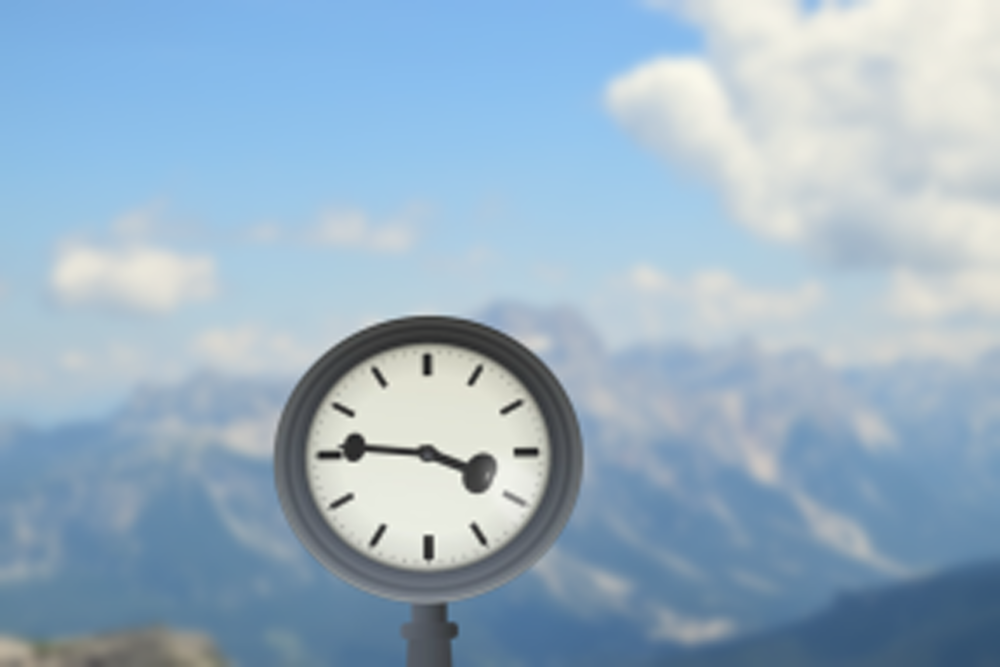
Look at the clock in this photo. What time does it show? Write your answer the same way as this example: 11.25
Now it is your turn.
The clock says 3.46
